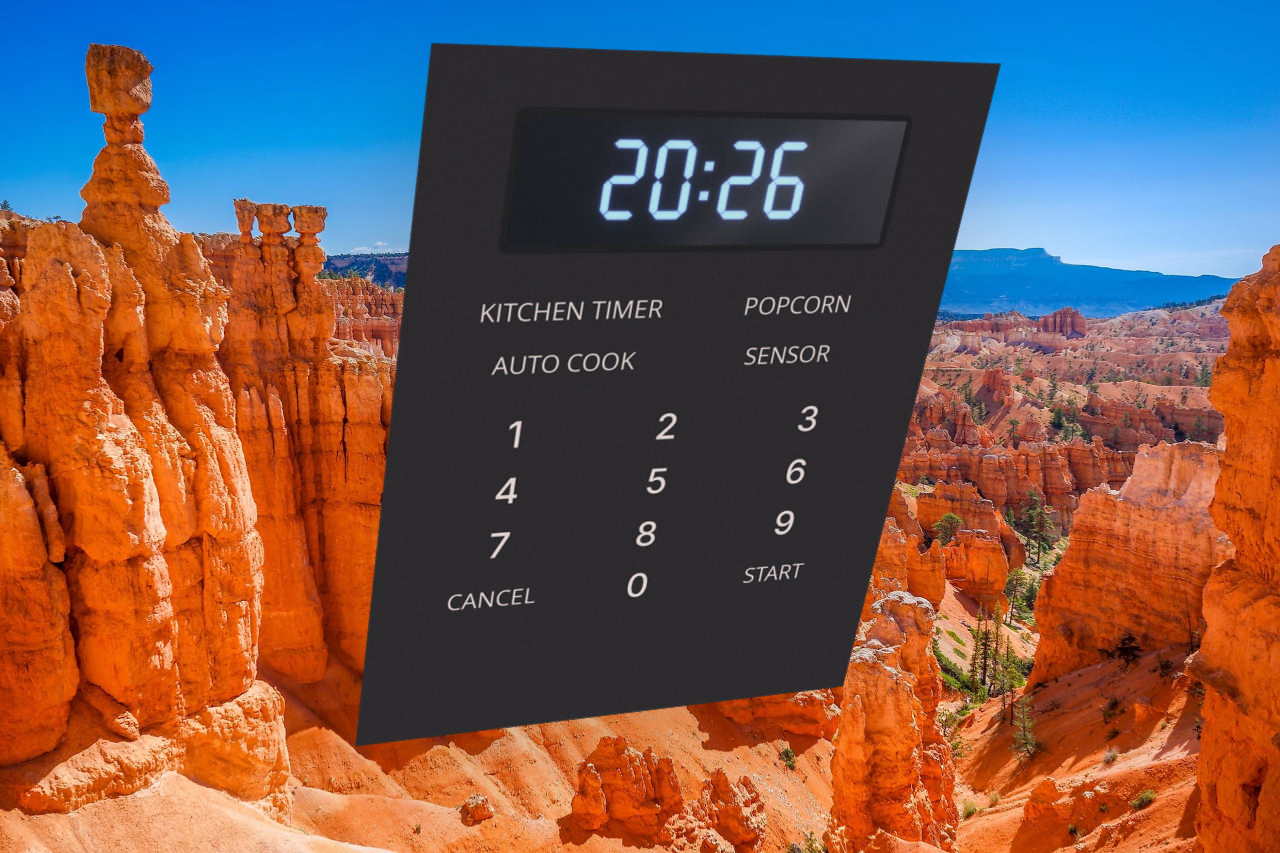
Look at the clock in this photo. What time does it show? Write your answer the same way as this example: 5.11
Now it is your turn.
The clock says 20.26
